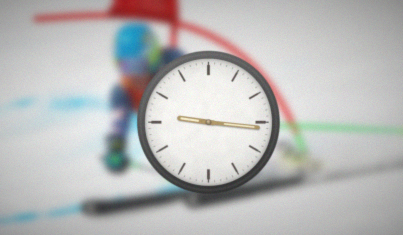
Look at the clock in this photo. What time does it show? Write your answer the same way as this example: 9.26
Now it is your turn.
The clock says 9.16
